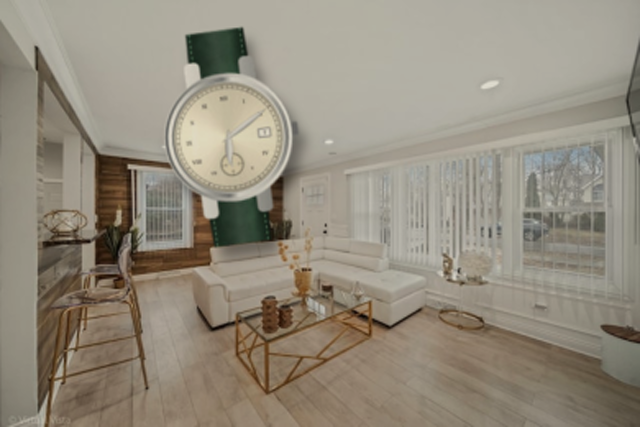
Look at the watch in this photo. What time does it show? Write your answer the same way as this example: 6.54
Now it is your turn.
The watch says 6.10
